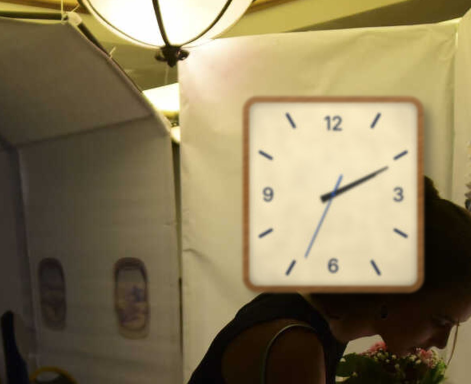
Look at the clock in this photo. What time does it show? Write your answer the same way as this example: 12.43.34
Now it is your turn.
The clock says 2.10.34
